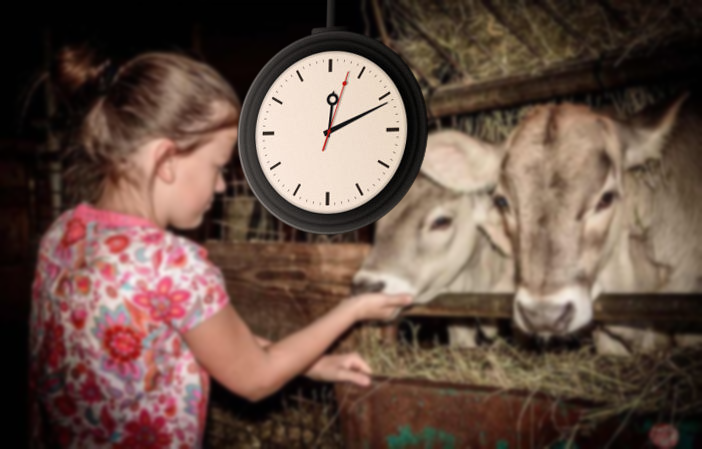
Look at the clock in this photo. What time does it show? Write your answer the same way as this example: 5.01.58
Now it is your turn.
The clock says 12.11.03
